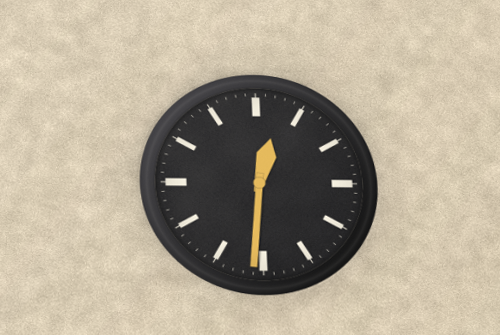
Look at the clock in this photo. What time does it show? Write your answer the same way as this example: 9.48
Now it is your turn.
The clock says 12.31
